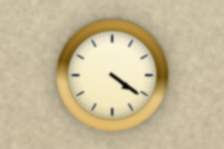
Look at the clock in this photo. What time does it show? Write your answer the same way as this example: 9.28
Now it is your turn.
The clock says 4.21
